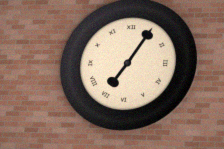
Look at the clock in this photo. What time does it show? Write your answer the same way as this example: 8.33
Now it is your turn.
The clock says 7.05
